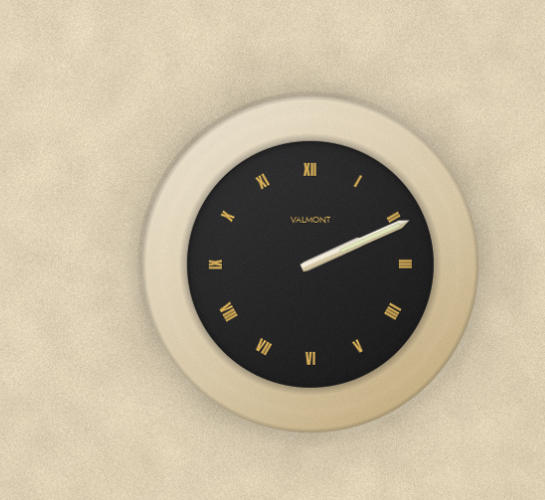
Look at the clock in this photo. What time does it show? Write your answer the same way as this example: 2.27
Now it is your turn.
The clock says 2.11
